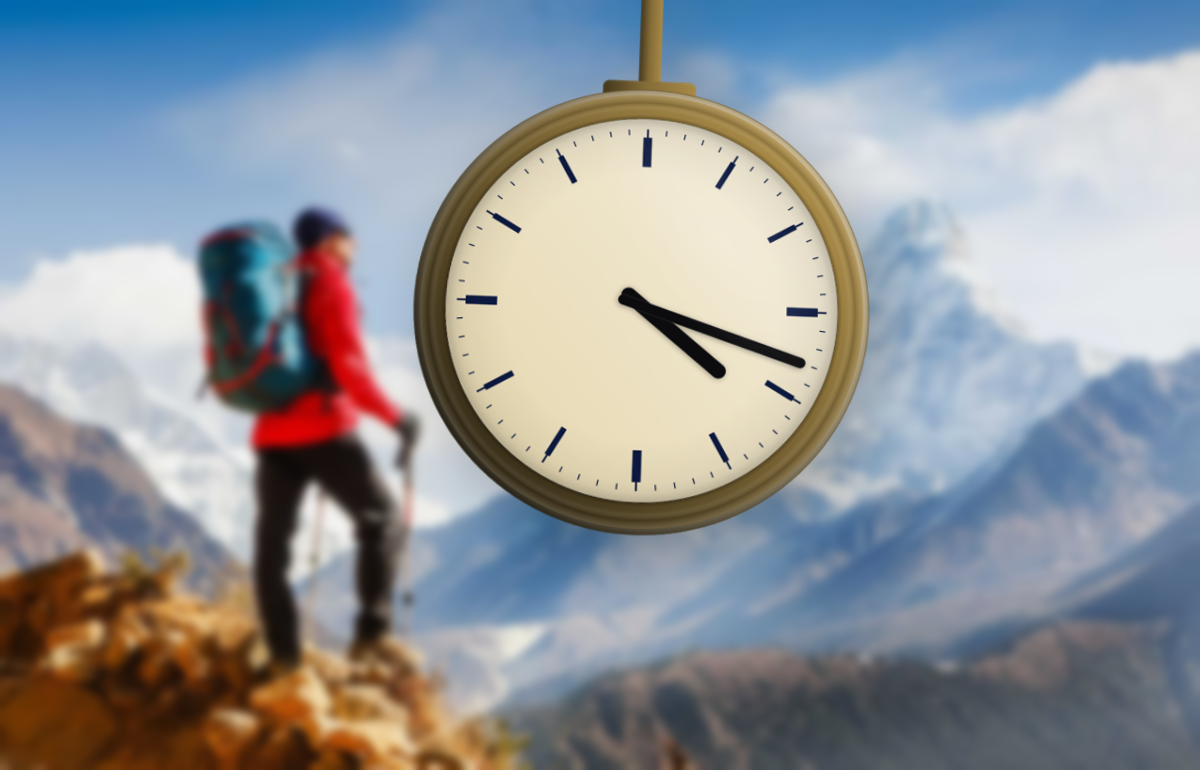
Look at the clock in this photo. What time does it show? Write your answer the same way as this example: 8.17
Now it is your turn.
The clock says 4.18
